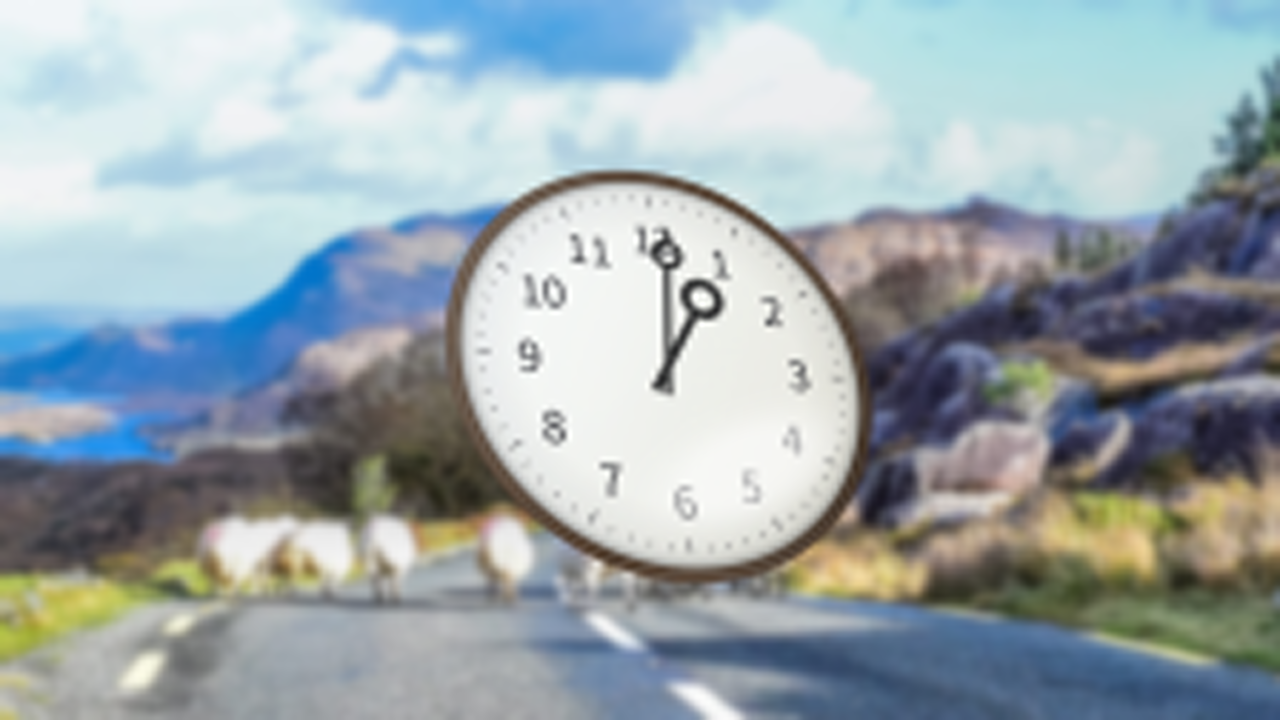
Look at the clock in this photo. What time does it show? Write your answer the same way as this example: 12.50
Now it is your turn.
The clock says 1.01
